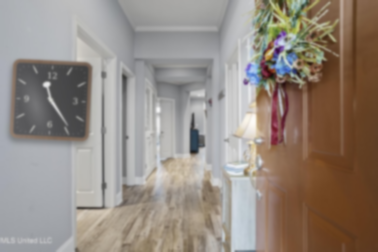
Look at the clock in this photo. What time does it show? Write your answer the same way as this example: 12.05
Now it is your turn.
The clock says 11.24
